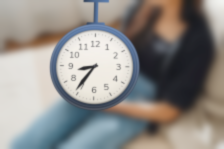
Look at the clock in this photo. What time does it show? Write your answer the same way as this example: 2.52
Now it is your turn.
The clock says 8.36
